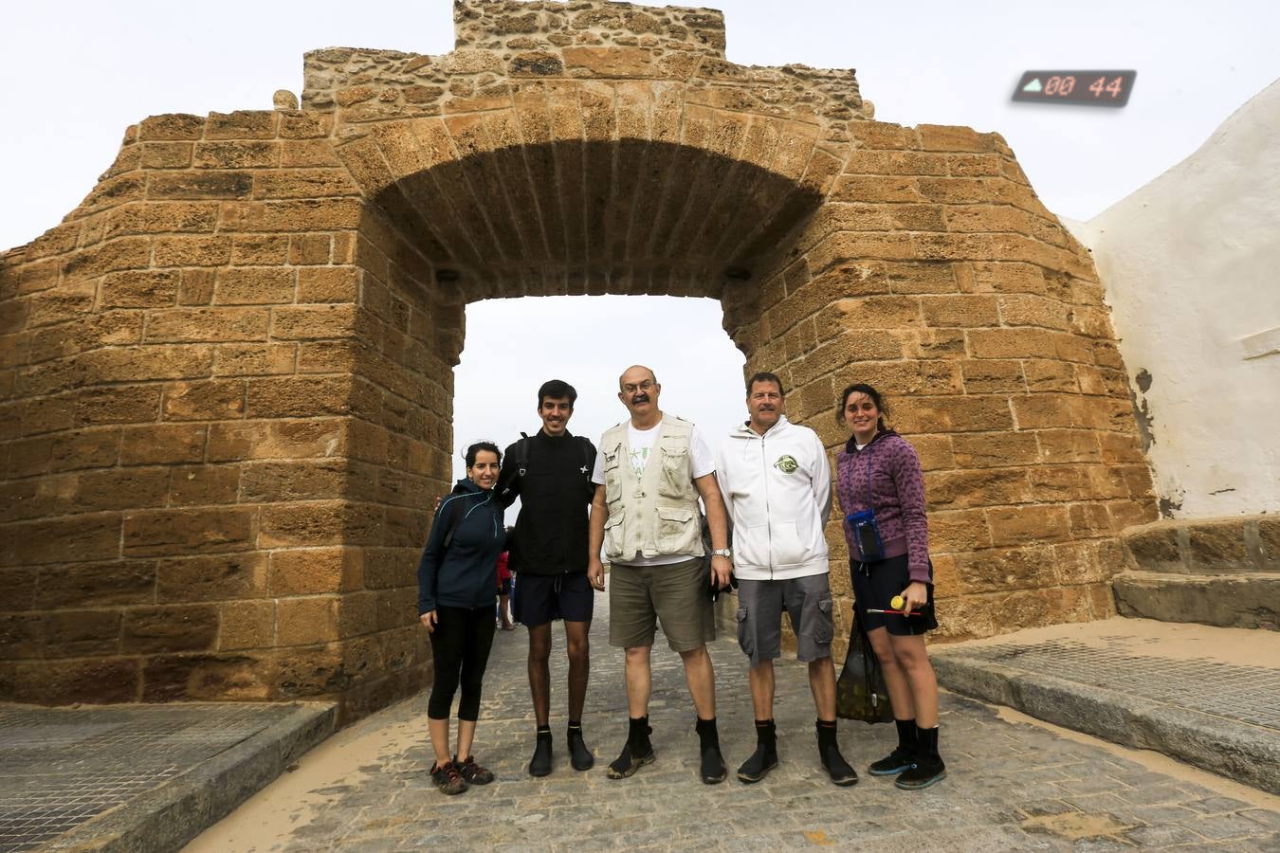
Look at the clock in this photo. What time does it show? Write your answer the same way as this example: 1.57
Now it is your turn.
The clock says 0.44
